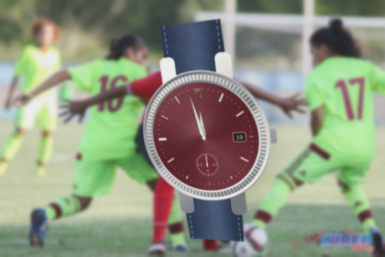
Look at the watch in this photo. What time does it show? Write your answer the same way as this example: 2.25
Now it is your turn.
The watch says 11.58
